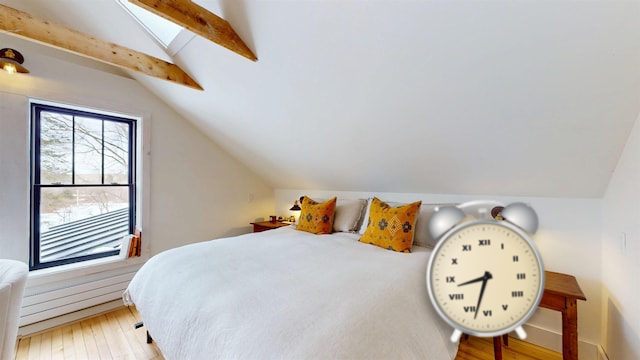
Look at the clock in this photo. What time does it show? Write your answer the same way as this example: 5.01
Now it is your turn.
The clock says 8.33
